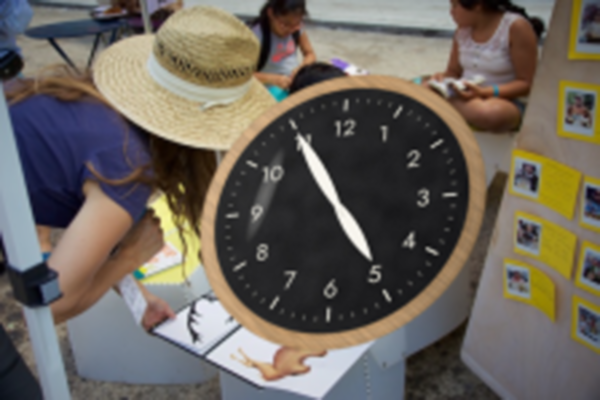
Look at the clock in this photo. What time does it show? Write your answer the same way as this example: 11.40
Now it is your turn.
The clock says 4.55
